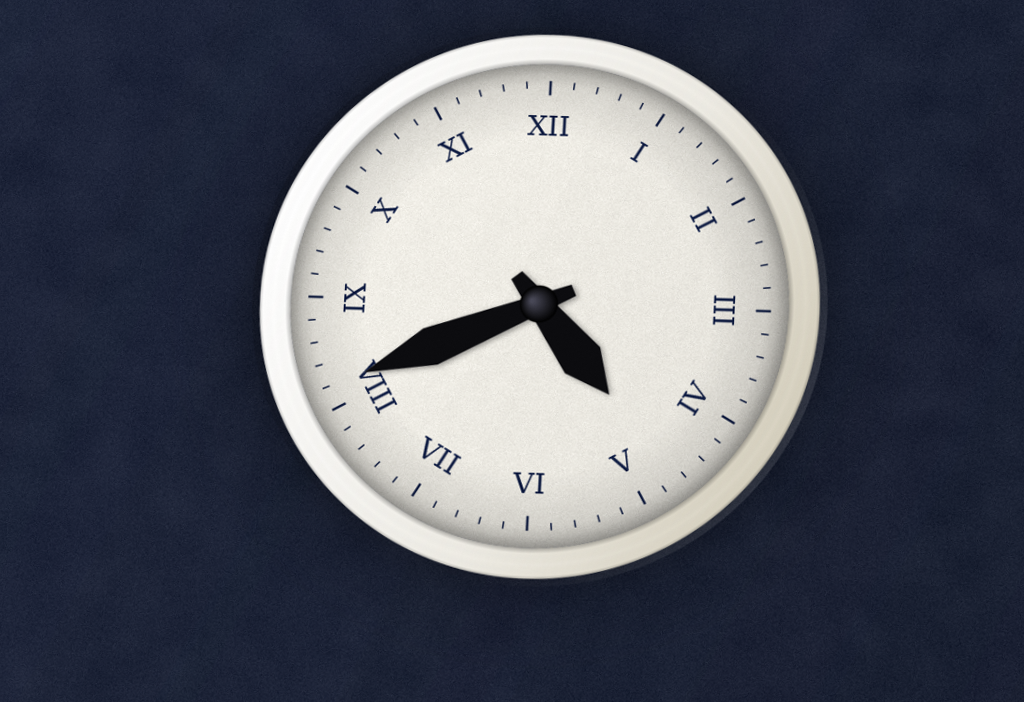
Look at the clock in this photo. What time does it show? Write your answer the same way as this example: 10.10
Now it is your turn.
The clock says 4.41
